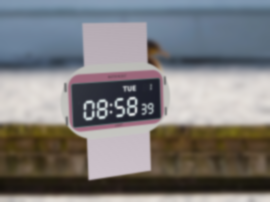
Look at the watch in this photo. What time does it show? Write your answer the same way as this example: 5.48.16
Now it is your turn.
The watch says 8.58.39
